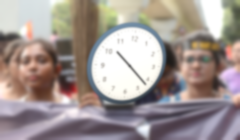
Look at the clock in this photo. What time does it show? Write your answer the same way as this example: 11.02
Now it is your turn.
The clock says 10.22
